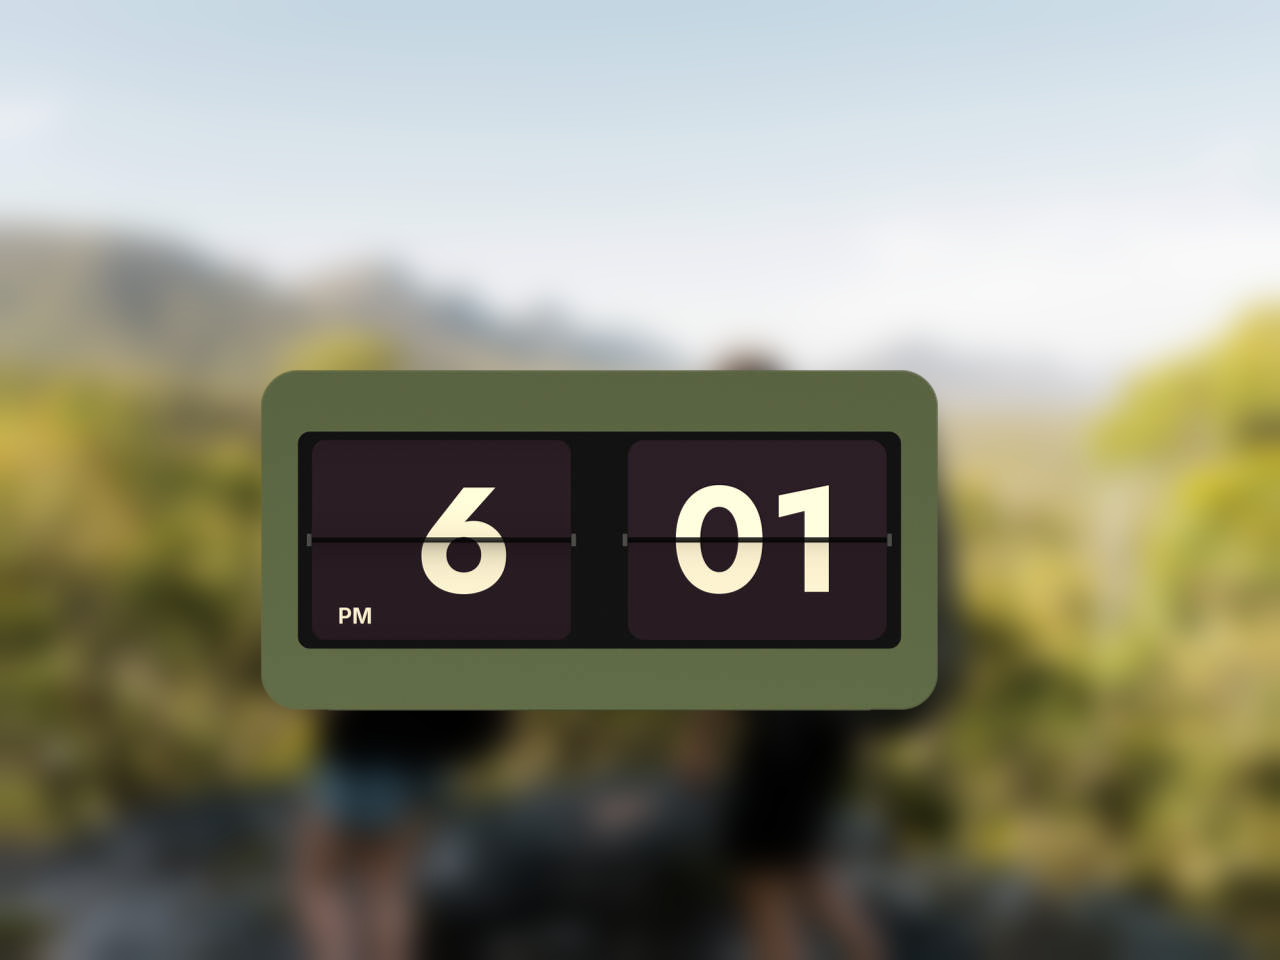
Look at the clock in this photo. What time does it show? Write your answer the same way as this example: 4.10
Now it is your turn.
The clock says 6.01
